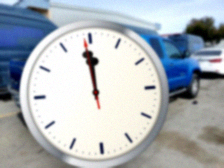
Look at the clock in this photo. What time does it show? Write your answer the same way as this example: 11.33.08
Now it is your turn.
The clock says 11.58.59
